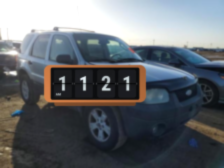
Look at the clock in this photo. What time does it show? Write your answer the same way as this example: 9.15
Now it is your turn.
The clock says 11.21
